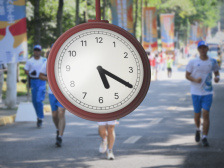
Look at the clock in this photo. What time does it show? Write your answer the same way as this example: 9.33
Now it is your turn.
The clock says 5.20
